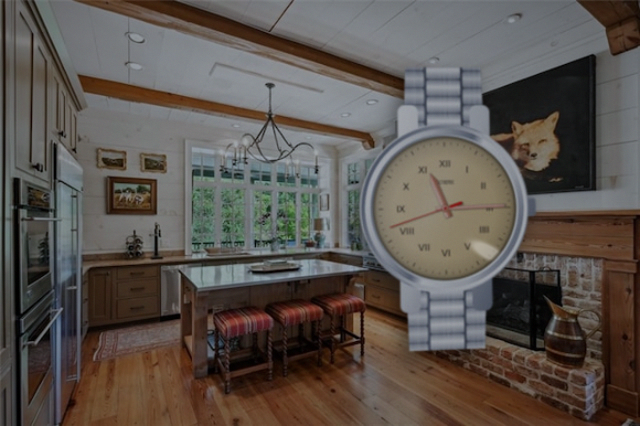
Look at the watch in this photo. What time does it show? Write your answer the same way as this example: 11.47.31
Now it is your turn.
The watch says 11.14.42
